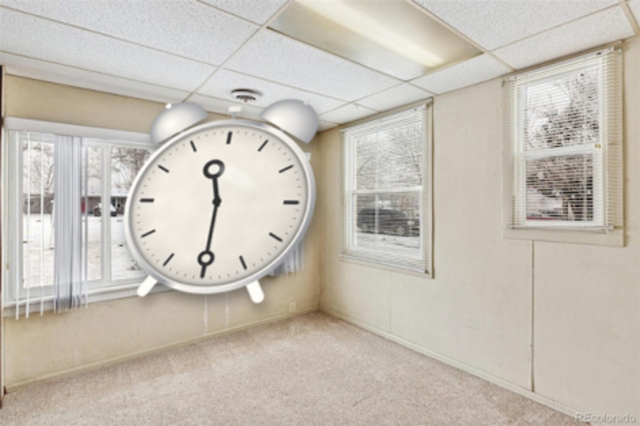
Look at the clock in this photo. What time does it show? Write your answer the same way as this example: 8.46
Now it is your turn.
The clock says 11.30
